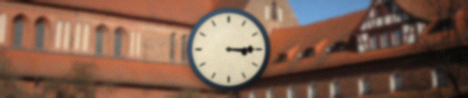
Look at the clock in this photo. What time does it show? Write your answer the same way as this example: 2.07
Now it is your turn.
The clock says 3.15
